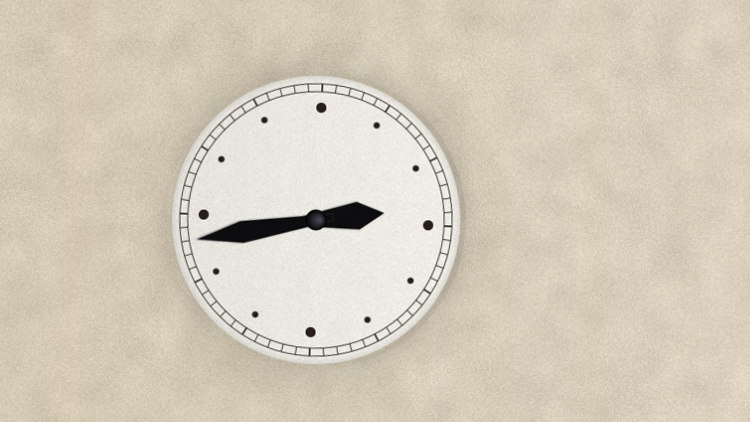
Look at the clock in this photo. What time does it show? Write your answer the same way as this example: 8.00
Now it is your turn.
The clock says 2.43
